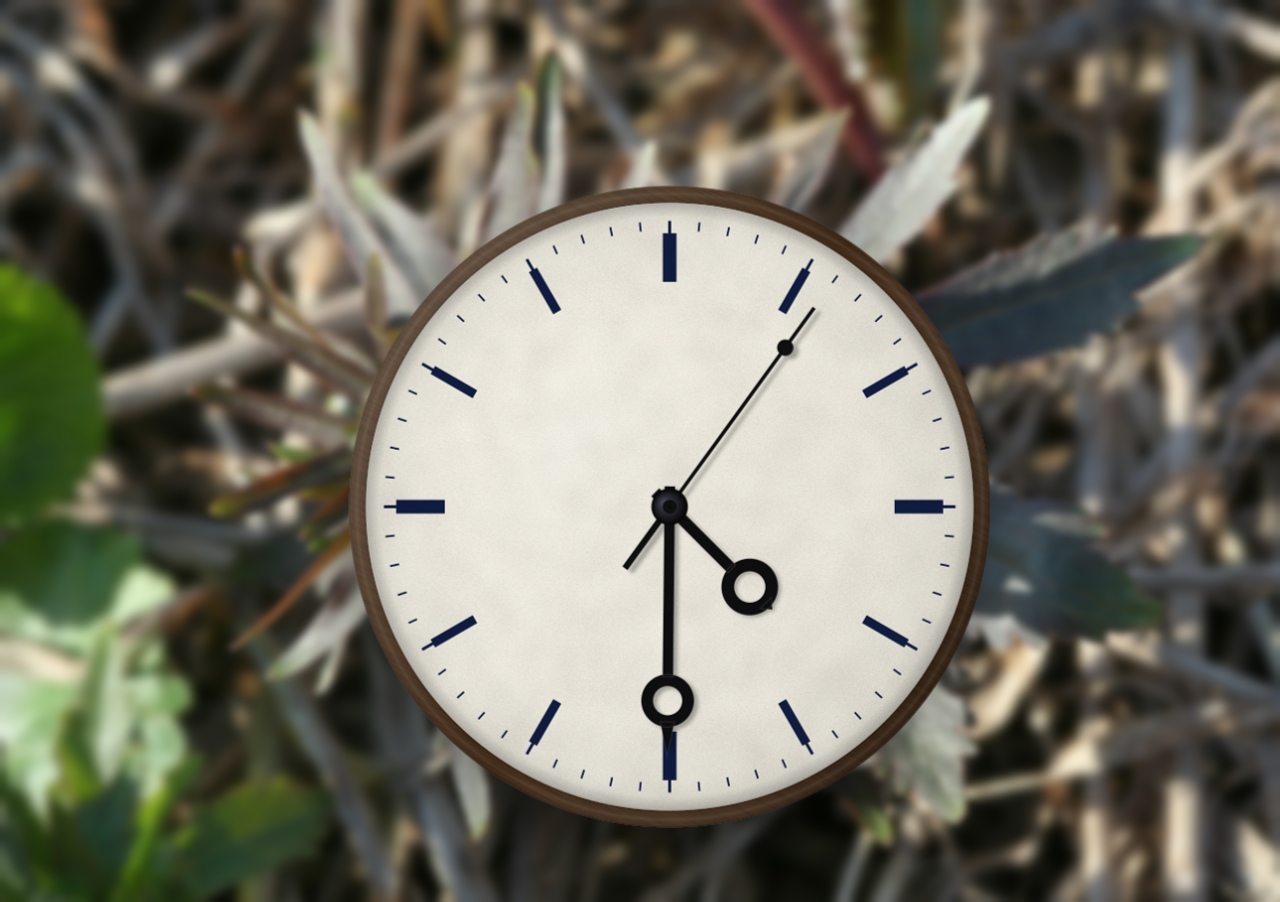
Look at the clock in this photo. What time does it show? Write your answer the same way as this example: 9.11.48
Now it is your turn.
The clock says 4.30.06
